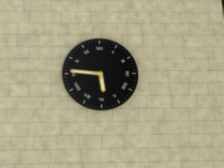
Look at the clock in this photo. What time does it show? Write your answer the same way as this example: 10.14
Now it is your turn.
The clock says 5.46
